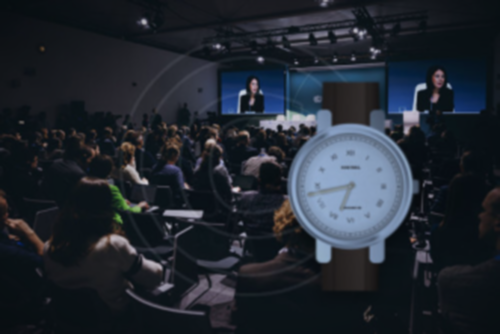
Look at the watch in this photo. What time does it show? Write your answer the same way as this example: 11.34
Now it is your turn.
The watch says 6.43
